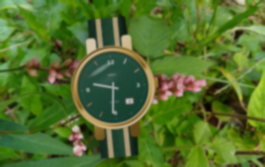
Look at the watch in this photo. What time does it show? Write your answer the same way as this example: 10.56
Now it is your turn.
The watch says 9.31
